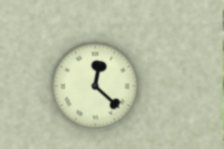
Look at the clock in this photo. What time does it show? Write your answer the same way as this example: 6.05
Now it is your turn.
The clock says 12.22
